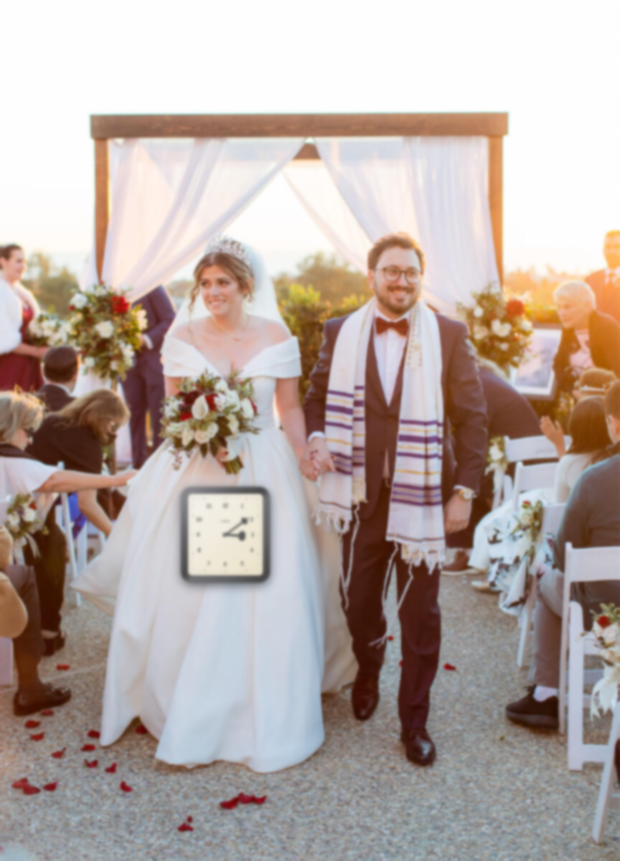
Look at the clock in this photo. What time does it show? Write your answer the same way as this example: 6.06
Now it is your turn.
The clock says 3.09
